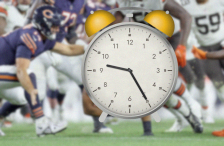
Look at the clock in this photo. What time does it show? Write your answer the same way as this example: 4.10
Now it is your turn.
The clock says 9.25
